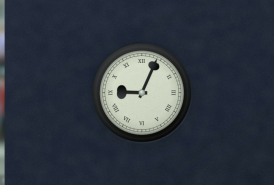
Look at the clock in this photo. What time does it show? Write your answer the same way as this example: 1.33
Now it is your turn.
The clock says 9.04
